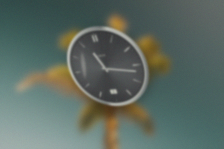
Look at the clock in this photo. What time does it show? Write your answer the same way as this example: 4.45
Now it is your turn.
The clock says 11.17
